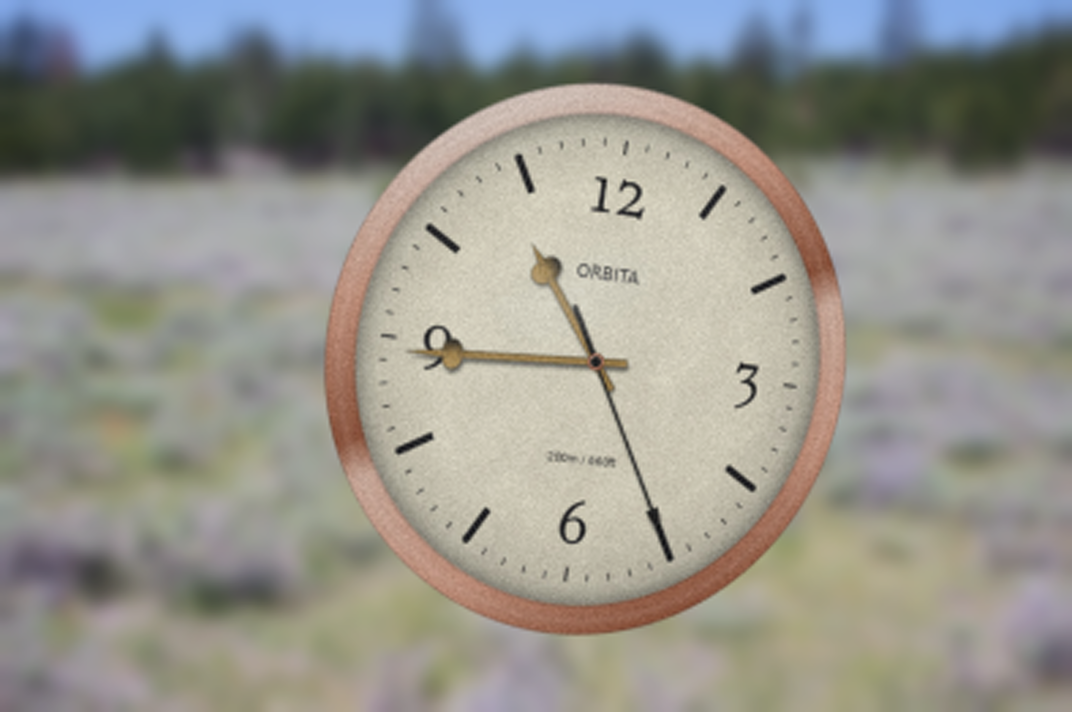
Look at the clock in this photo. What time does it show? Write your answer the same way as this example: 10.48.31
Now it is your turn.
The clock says 10.44.25
